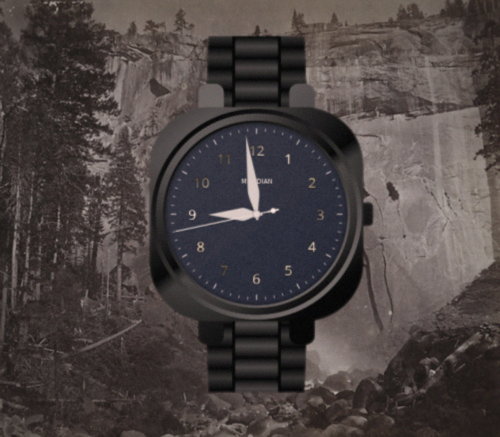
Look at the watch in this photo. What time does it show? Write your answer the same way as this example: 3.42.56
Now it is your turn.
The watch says 8.58.43
